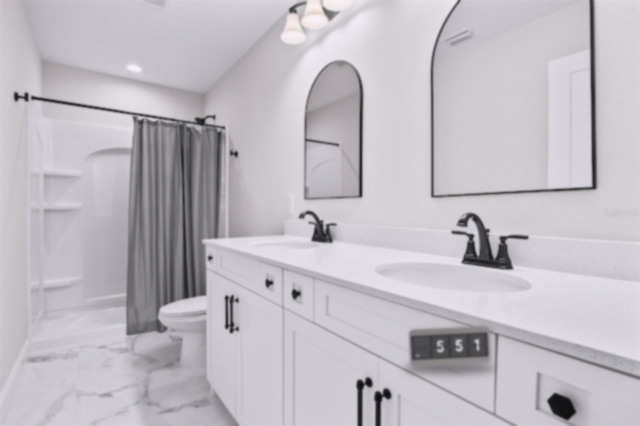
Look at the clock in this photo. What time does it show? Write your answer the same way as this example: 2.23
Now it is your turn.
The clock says 5.51
